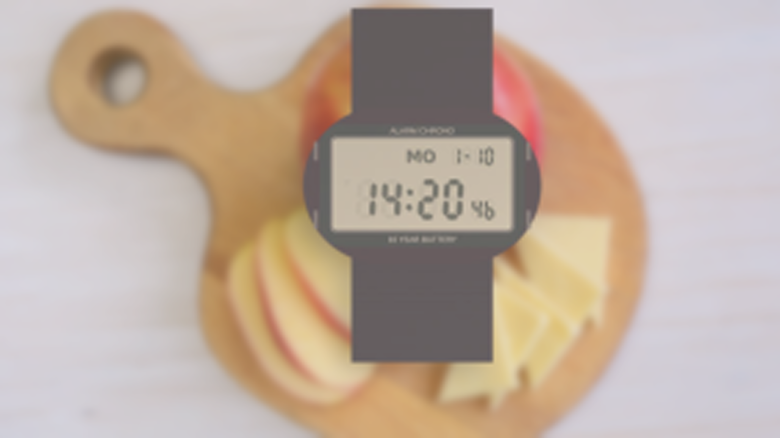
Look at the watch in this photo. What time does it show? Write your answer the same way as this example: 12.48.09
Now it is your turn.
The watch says 14.20.46
